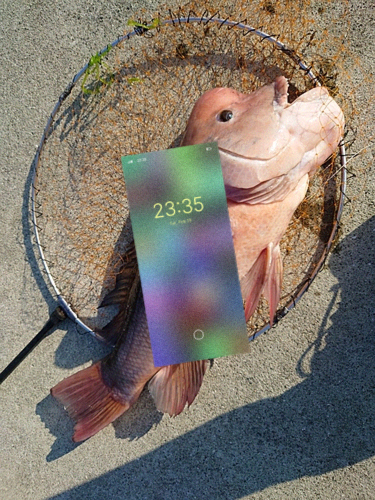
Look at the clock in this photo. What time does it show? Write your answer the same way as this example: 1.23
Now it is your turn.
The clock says 23.35
